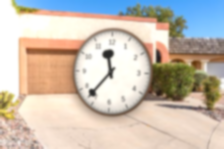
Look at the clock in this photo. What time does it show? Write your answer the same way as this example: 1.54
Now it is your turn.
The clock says 11.37
